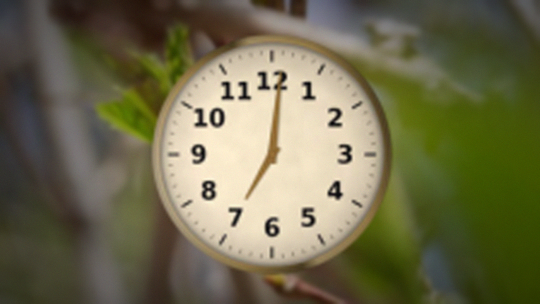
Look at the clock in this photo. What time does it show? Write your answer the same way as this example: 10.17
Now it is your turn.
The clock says 7.01
